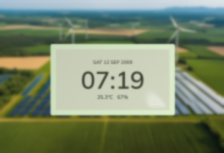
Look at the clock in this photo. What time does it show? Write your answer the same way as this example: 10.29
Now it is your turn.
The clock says 7.19
